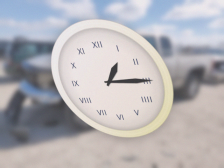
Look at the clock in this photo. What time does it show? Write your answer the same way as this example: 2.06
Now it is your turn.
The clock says 1.15
